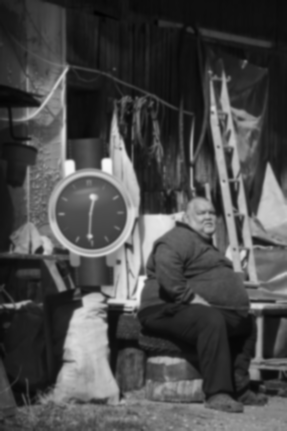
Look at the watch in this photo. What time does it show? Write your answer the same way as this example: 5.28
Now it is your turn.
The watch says 12.31
